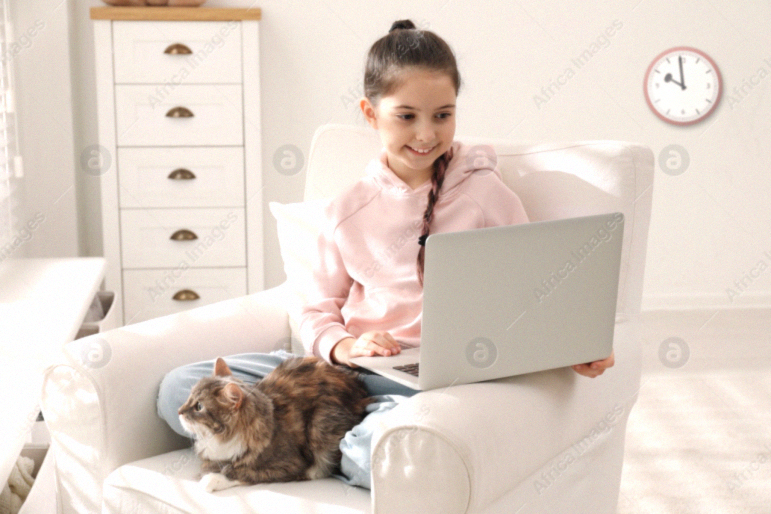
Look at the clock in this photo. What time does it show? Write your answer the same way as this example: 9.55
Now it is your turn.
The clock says 9.59
